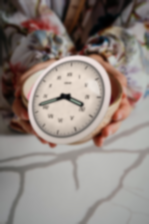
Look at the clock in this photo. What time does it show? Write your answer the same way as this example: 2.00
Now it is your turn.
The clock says 3.42
